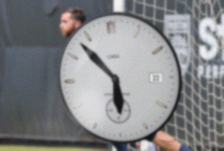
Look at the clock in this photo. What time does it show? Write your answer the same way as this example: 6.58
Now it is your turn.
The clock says 5.53
